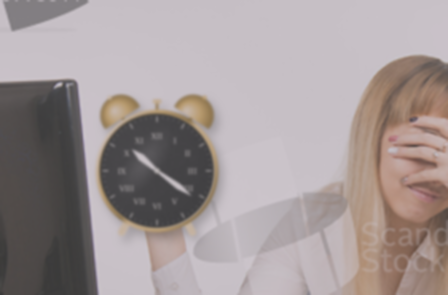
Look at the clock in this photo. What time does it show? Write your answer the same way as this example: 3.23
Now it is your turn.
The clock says 10.21
